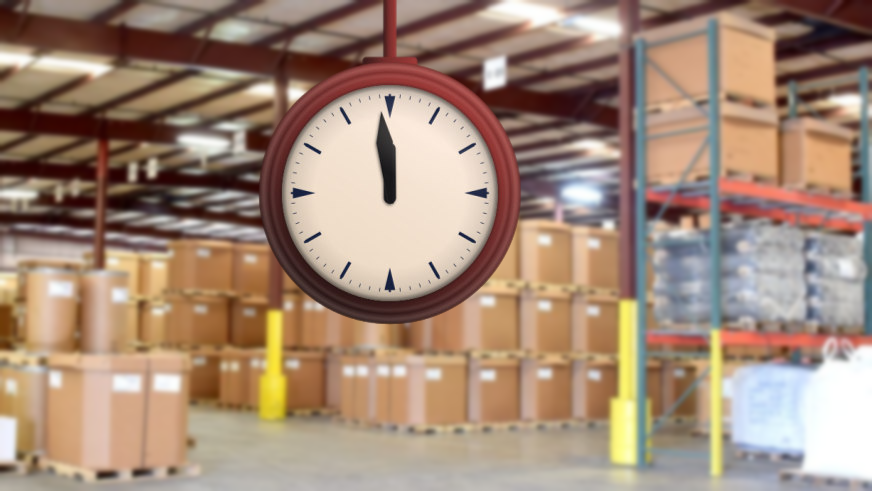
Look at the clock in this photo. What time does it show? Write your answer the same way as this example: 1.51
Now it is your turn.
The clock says 11.59
